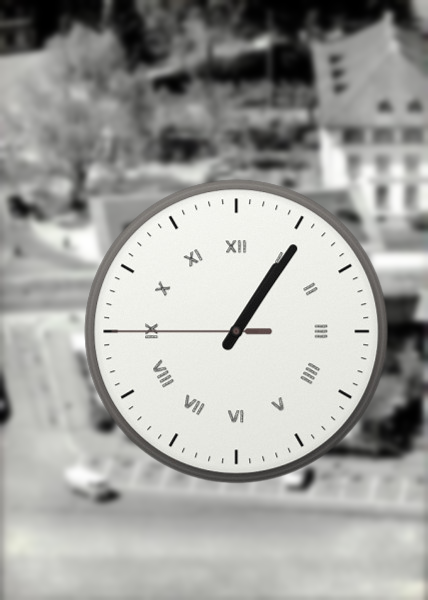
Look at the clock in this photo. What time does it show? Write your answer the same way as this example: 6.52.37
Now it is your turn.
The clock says 1.05.45
